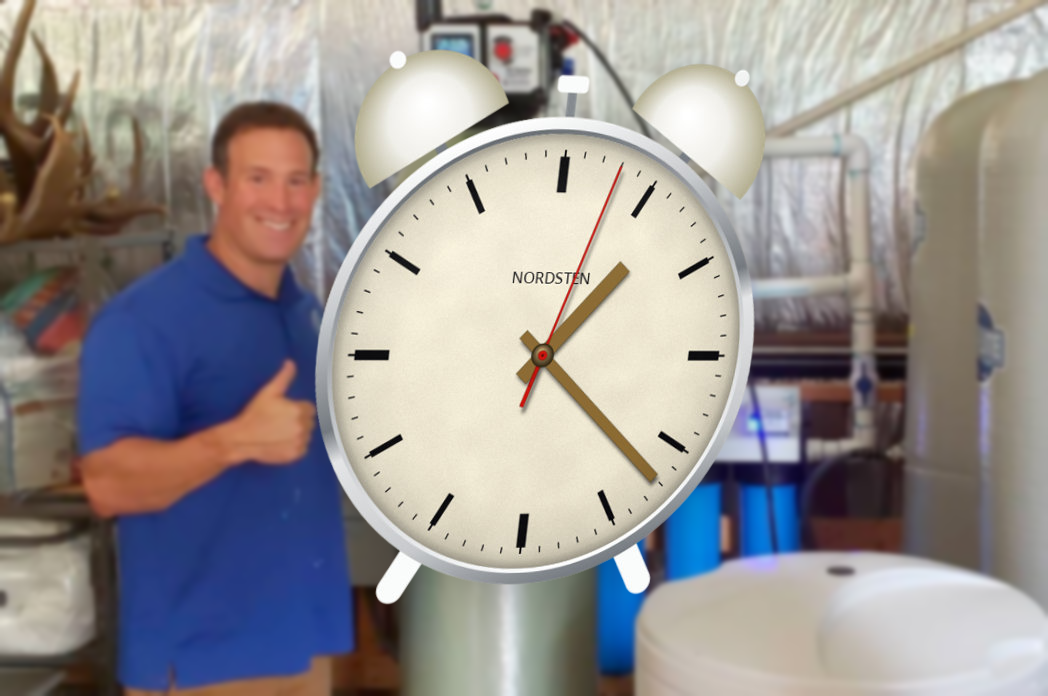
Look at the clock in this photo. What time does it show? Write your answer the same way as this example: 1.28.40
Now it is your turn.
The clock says 1.22.03
